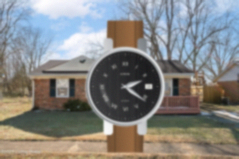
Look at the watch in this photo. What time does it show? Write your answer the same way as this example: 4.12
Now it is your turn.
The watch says 2.21
